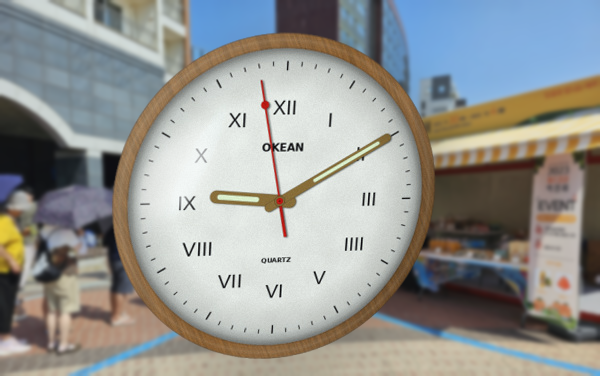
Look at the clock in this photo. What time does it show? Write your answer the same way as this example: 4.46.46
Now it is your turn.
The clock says 9.09.58
